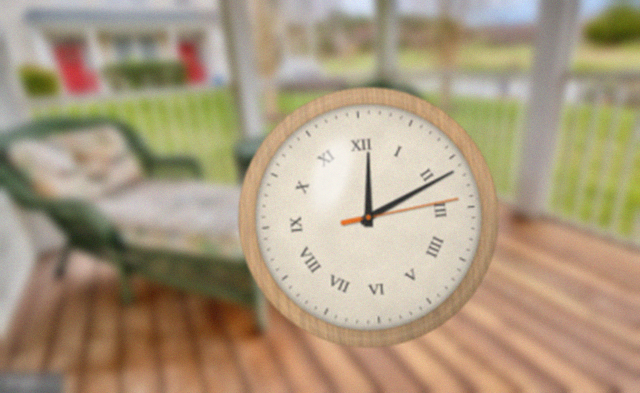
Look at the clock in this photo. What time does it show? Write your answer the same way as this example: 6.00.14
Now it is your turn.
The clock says 12.11.14
